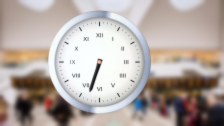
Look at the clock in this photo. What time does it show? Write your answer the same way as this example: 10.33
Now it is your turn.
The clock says 6.33
